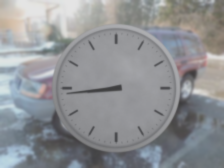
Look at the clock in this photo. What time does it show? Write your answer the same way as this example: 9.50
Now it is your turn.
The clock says 8.44
